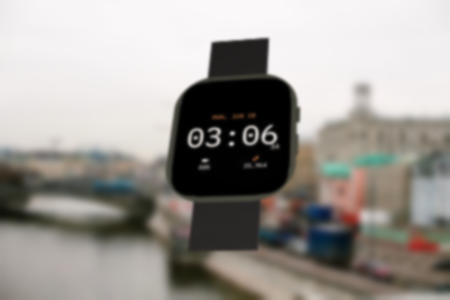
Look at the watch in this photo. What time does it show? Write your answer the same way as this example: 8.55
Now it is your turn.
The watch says 3.06
